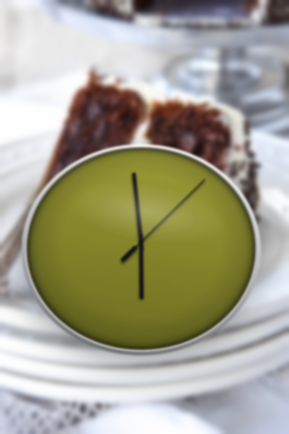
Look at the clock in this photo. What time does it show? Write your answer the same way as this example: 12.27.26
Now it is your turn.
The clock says 5.59.07
